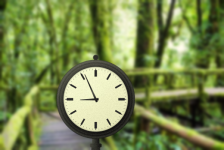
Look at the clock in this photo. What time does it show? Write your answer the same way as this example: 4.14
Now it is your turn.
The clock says 8.56
